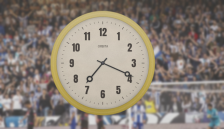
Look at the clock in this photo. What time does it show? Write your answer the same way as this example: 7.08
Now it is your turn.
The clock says 7.19
